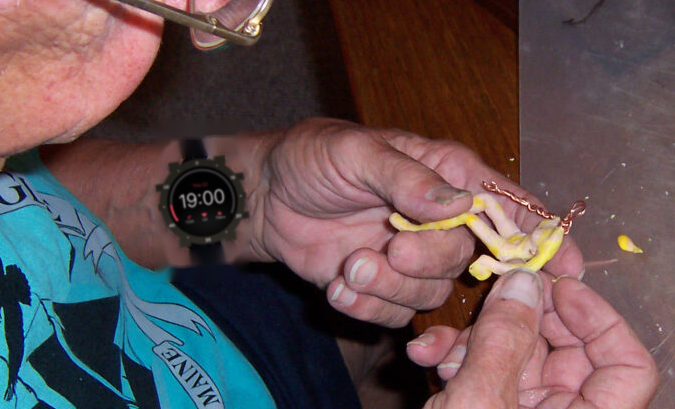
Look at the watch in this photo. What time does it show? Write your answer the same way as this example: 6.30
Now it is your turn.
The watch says 19.00
